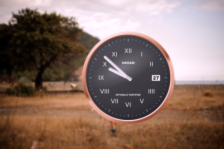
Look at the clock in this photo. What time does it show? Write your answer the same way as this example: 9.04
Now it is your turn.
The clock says 9.52
